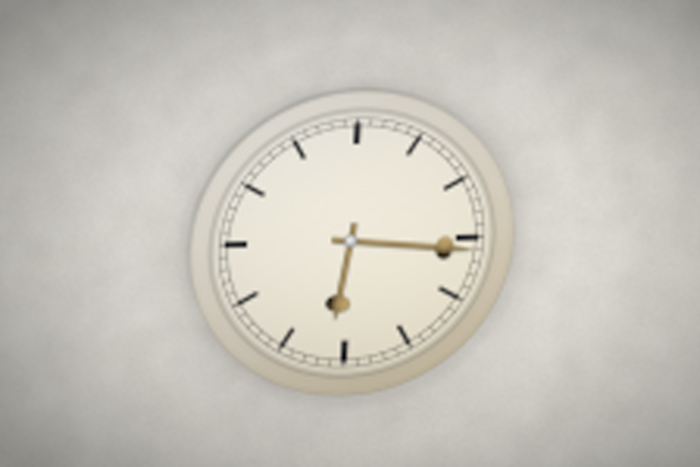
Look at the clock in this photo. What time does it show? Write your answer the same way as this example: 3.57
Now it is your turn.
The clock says 6.16
